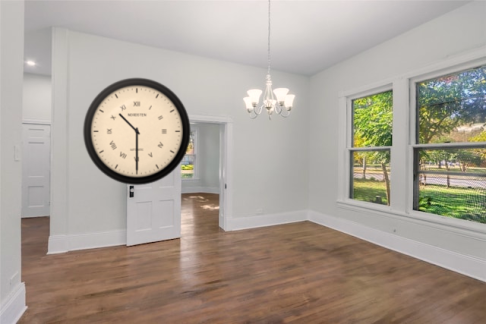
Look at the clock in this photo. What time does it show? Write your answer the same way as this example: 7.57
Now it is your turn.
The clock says 10.30
